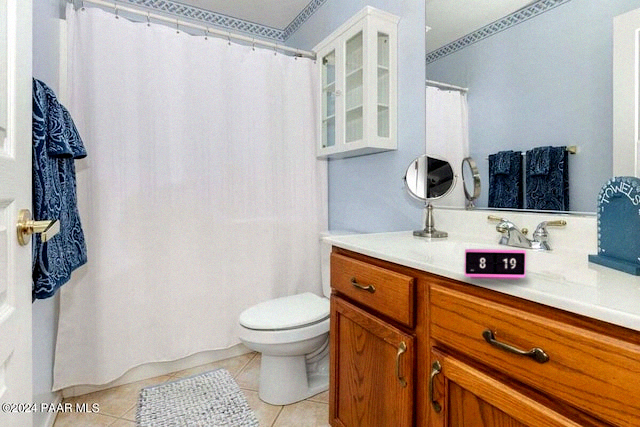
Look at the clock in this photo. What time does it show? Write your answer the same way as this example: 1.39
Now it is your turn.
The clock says 8.19
